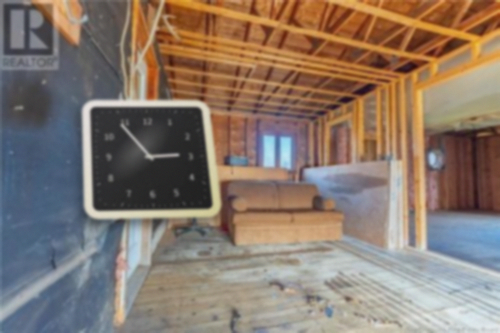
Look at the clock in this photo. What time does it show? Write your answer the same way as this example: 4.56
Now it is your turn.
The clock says 2.54
